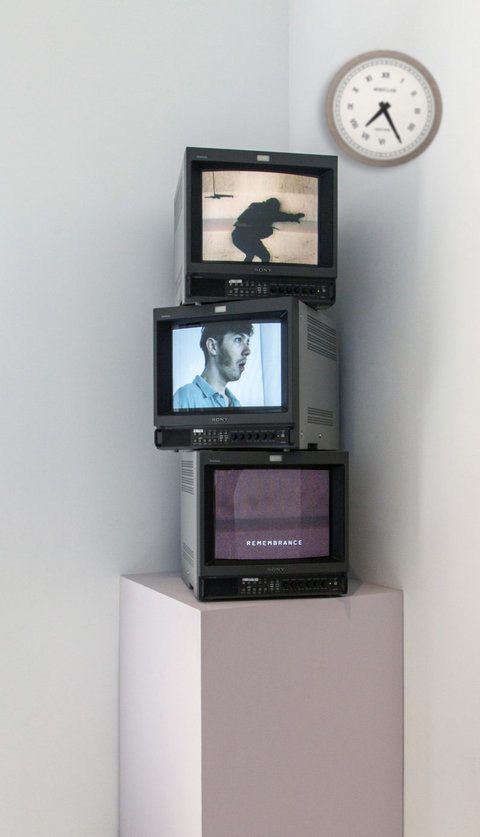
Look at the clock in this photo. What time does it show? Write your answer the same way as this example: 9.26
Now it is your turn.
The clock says 7.25
